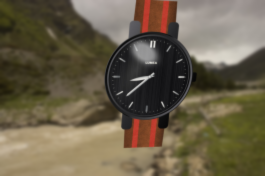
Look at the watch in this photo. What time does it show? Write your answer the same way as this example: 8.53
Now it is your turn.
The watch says 8.38
